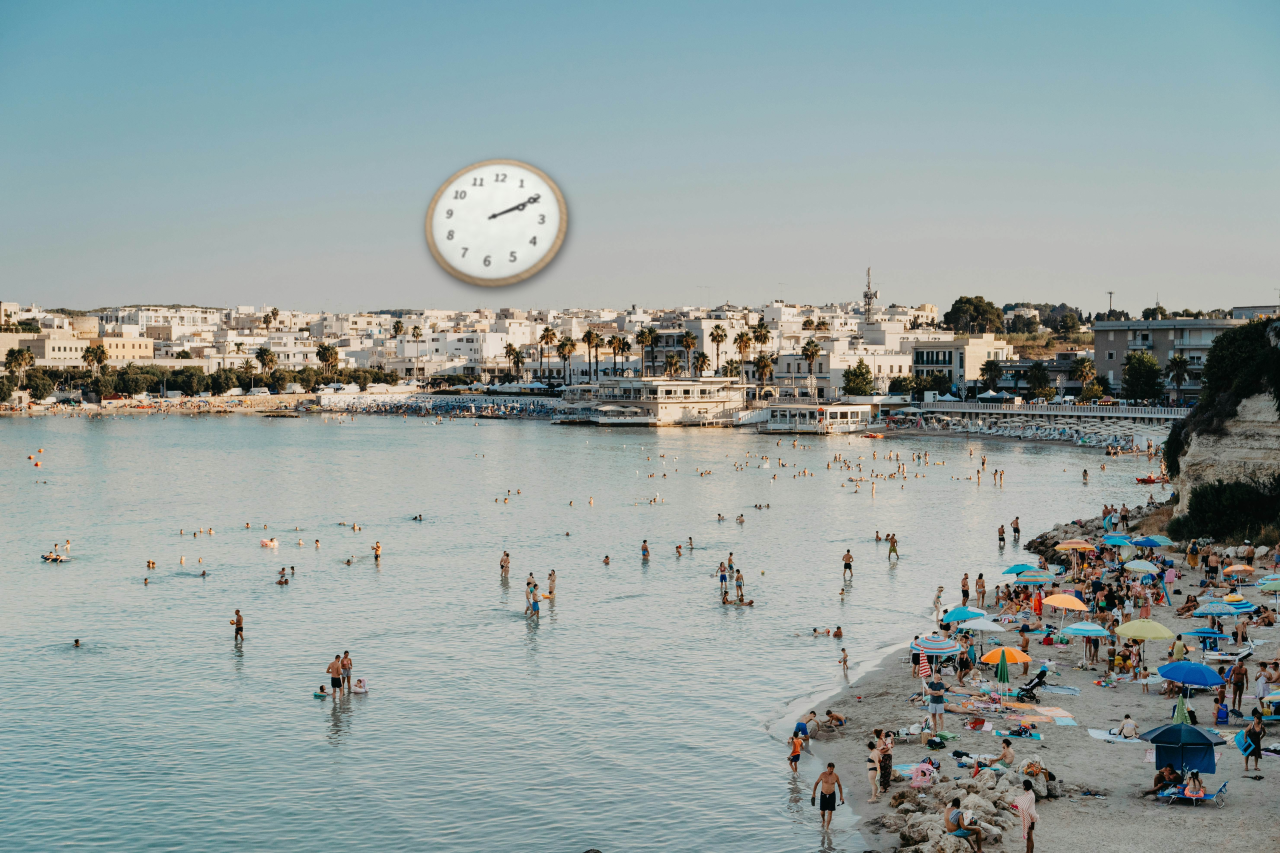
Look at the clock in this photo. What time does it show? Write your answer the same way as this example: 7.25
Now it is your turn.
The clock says 2.10
